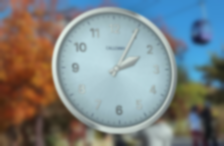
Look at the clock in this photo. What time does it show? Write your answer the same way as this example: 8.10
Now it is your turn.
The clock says 2.05
